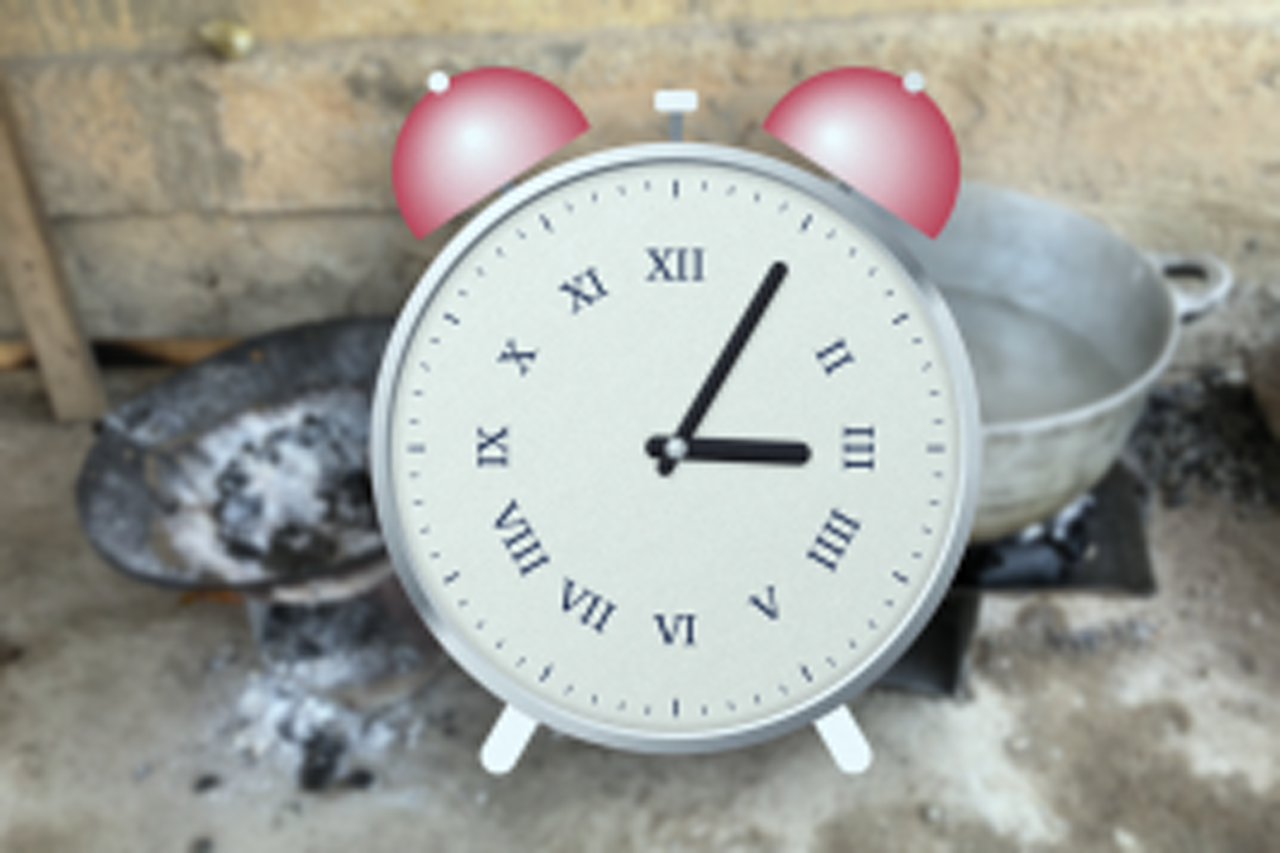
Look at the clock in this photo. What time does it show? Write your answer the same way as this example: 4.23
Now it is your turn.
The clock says 3.05
